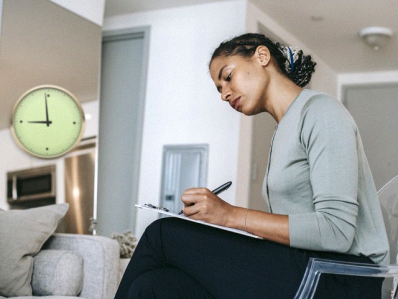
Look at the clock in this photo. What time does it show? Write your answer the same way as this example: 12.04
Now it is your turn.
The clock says 8.59
